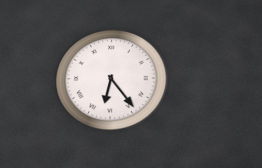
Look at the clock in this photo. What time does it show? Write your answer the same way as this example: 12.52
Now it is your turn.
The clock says 6.24
